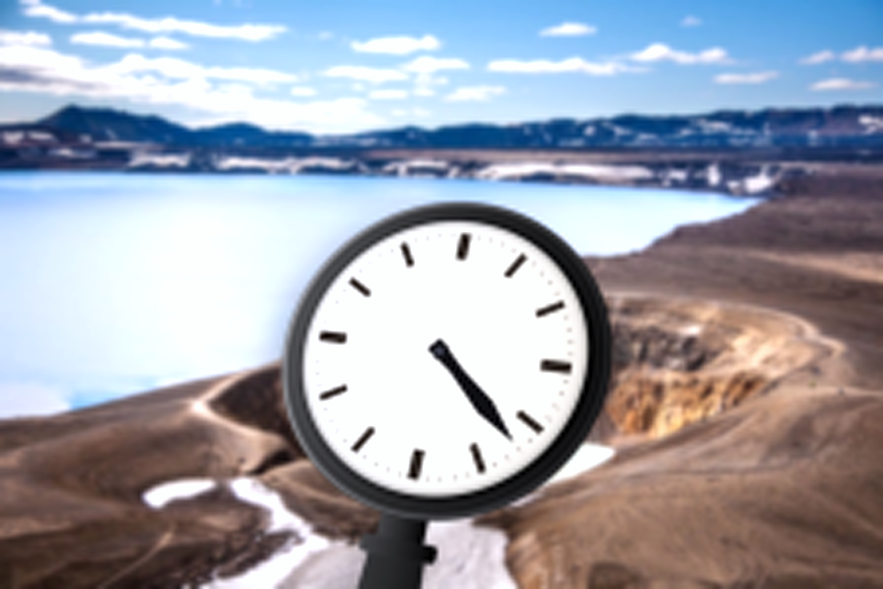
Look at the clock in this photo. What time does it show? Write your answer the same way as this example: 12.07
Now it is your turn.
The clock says 4.22
